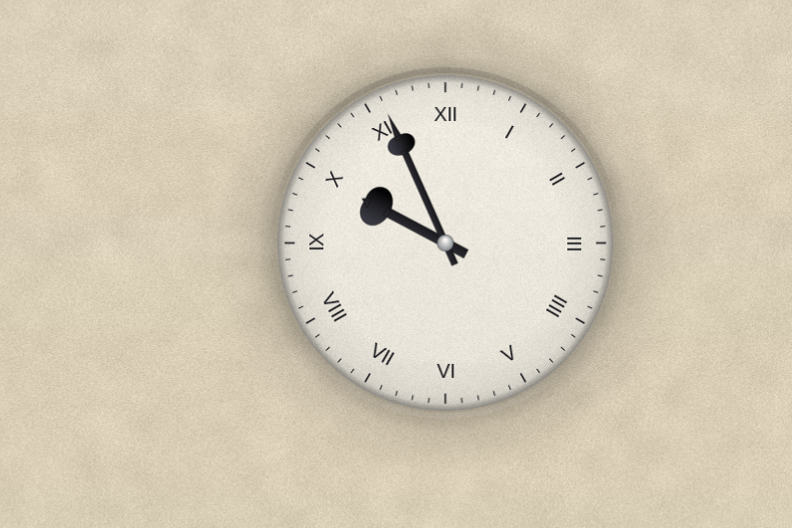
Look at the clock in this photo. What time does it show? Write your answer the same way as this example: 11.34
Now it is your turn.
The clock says 9.56
